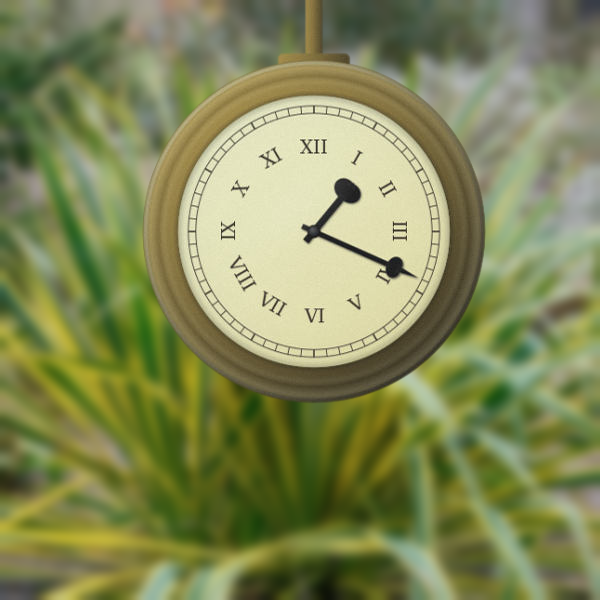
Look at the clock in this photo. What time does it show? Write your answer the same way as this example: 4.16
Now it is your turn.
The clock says 1.19
